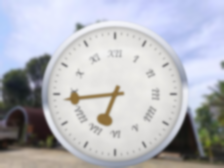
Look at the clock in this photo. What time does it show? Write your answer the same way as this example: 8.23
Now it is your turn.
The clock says 6.44
